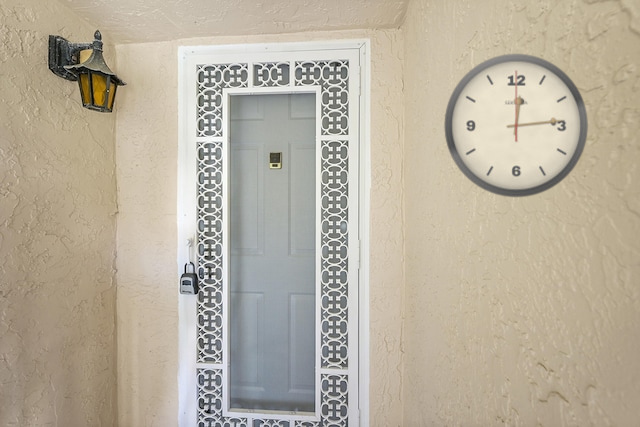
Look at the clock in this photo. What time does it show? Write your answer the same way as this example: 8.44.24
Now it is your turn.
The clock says 12.14.00
